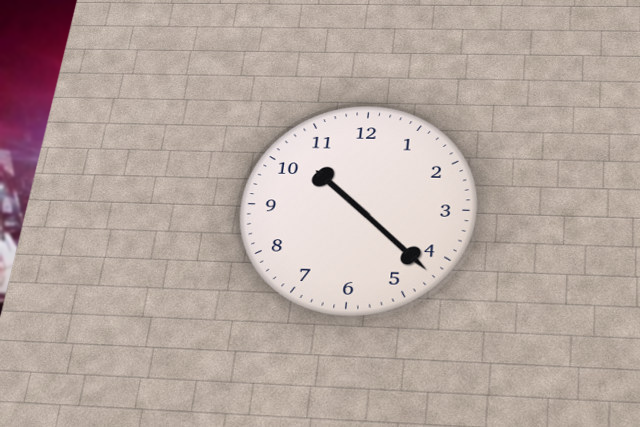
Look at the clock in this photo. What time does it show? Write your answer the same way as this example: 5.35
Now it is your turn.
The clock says 10.22
